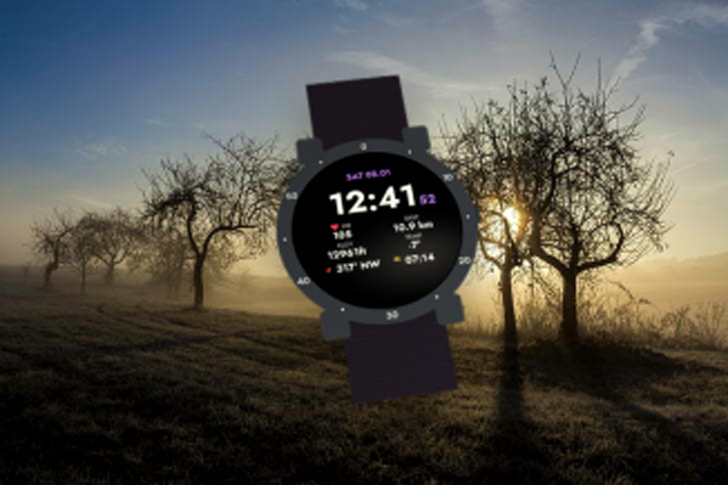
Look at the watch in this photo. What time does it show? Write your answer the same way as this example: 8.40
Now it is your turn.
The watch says 12.41
